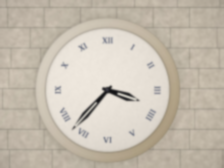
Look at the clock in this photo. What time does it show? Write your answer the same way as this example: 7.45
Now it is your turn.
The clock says 3.37
